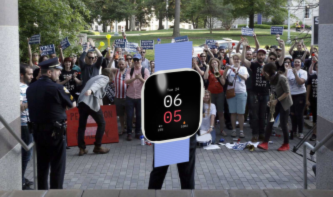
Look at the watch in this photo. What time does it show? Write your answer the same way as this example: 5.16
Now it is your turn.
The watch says 6.05
